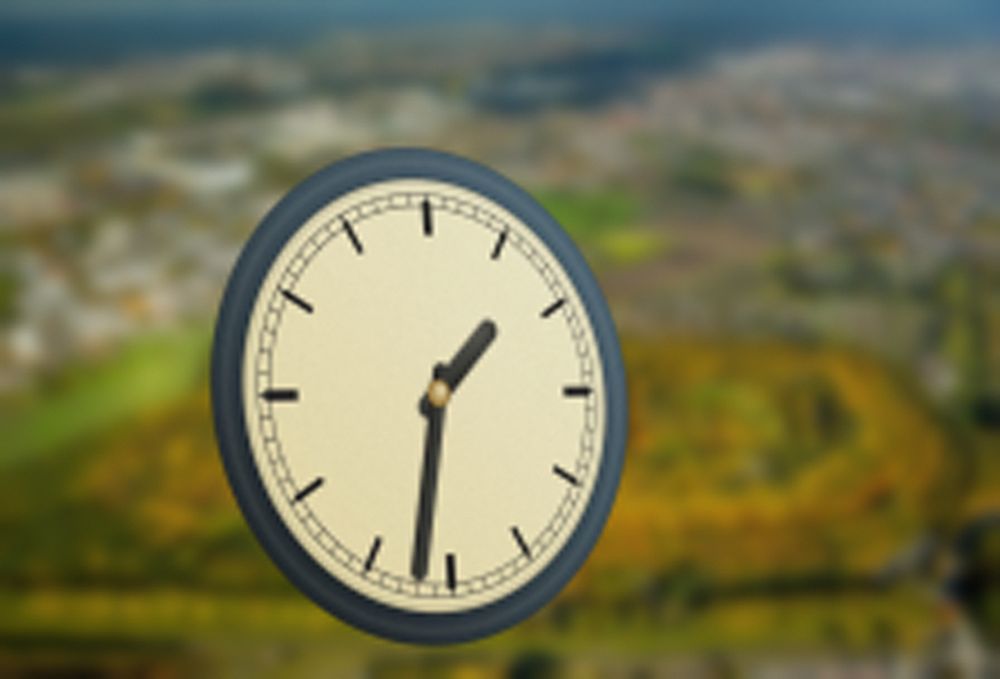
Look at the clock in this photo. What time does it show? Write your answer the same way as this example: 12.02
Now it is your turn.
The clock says 1.32
